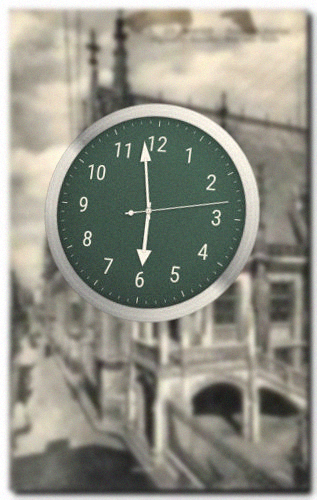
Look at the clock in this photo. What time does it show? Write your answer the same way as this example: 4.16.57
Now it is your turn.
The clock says 5.58.13
